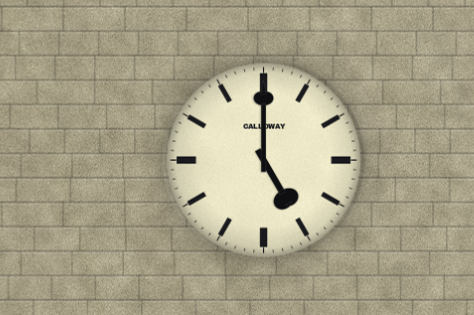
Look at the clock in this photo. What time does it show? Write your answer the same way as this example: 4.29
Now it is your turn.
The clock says 5.00
